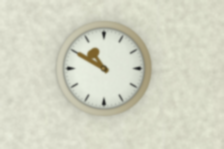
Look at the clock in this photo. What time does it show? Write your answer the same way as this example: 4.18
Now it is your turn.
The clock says 10.50
